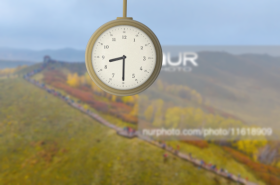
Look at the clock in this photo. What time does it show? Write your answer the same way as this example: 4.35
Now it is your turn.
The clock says 8.30
